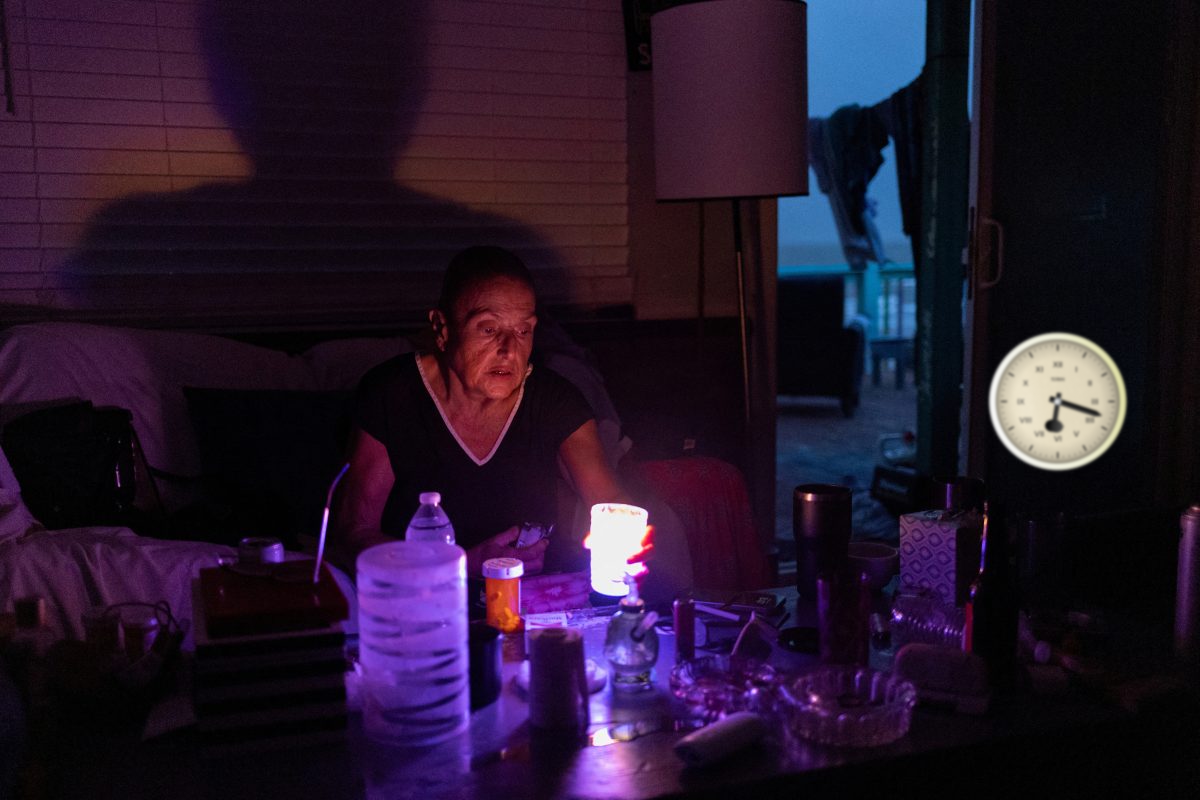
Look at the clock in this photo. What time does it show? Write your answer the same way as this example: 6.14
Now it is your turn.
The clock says 6.18
